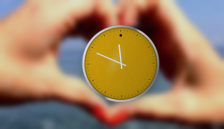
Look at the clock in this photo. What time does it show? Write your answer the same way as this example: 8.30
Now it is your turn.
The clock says 11.49
